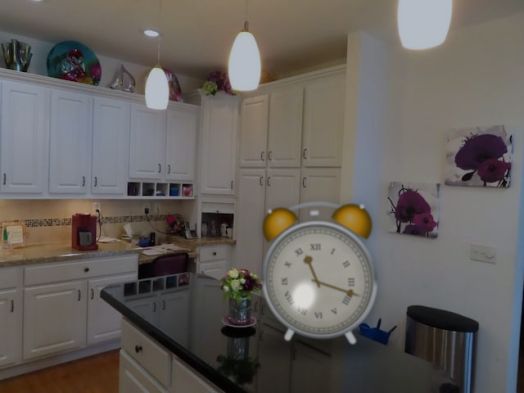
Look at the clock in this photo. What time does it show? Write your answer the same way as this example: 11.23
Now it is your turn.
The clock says 11.18
